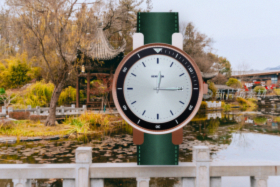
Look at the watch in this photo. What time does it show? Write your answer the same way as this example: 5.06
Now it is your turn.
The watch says 12.15
